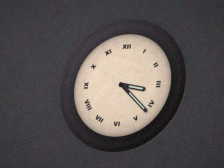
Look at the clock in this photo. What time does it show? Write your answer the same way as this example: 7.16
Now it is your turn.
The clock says 3.22
